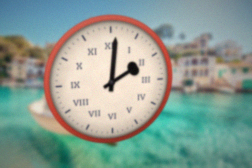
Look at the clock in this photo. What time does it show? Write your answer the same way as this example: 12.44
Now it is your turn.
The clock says 2.01
